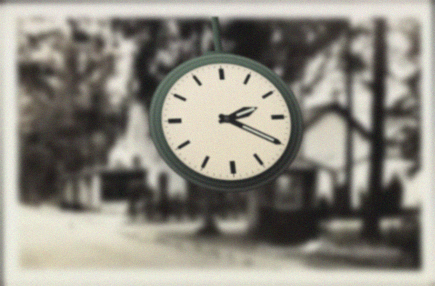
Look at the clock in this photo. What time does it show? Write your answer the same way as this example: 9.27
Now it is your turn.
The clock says 2.20
